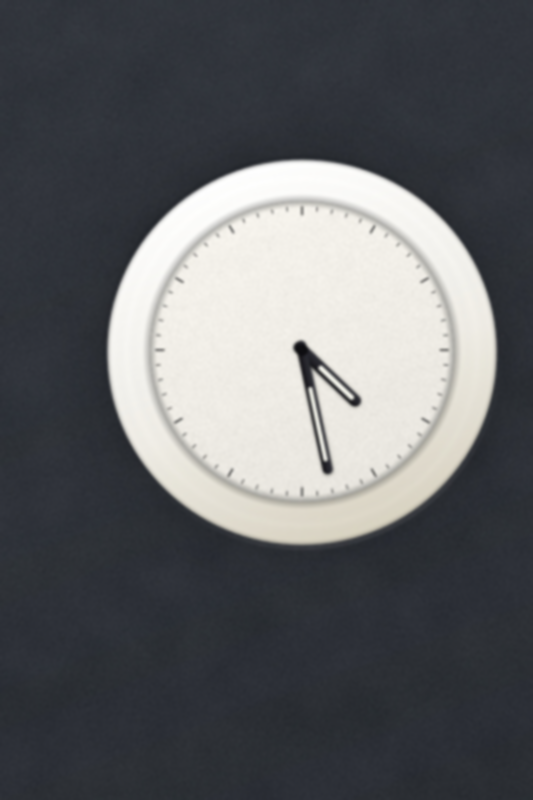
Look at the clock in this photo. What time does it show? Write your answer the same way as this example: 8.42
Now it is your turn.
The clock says 4.28
